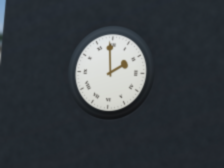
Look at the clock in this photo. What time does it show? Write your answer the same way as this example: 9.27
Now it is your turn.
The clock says 1.59
